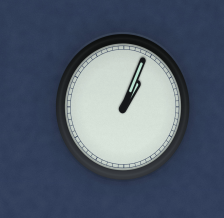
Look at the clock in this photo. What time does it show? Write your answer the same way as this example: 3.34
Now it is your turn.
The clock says 1.04
